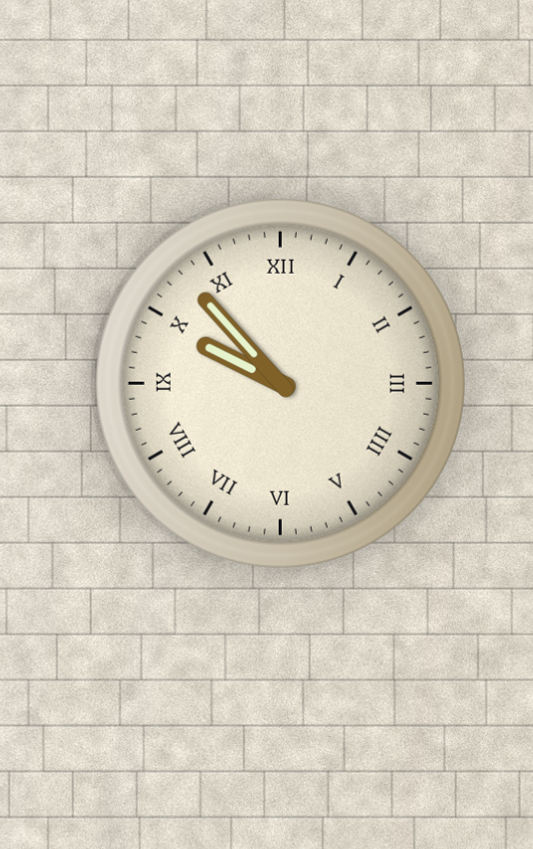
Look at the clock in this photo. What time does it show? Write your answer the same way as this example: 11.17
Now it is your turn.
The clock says 9.53
